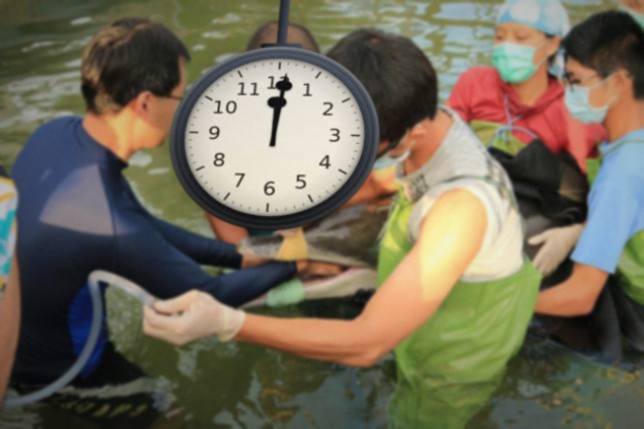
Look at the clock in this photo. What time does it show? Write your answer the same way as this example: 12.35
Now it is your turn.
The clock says 12.01
